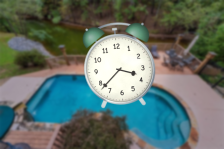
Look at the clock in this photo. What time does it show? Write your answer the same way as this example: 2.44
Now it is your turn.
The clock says 3.38
